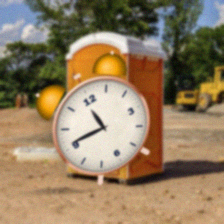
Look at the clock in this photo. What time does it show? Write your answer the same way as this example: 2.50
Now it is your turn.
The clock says 11.46
